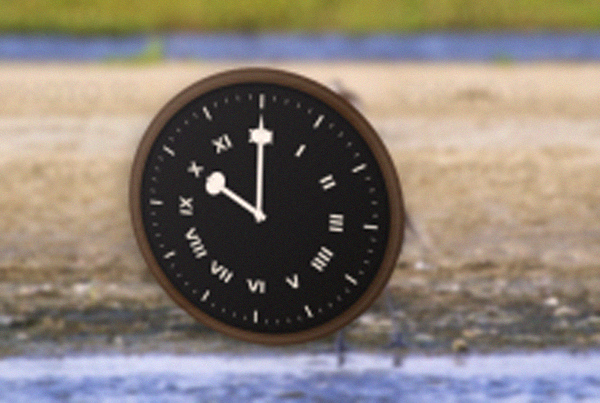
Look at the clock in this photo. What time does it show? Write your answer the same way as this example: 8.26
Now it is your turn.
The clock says 10.00
